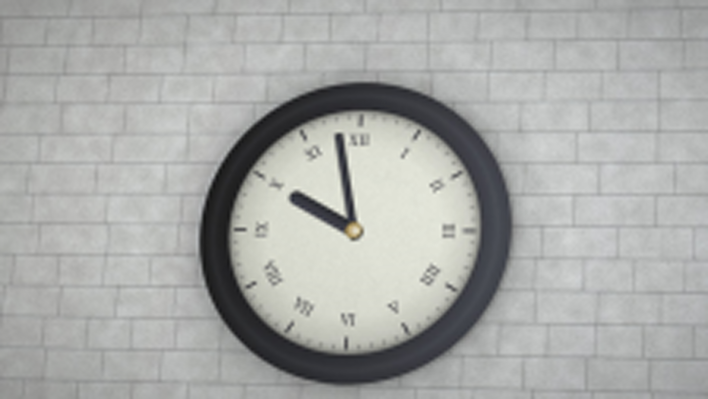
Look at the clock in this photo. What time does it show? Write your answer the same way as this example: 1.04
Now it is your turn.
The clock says 9.58
